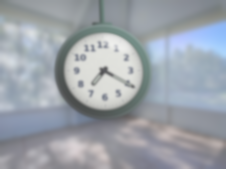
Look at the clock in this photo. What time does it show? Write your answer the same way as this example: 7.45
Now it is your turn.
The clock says 7.20
